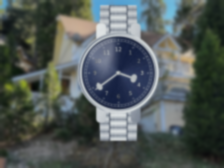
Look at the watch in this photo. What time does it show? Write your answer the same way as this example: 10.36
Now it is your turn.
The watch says 3.39
